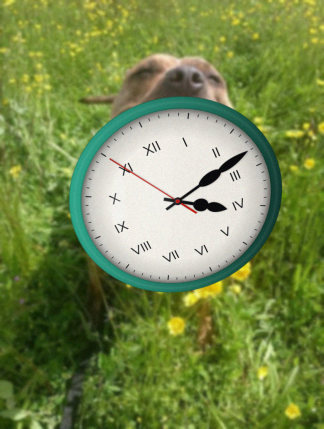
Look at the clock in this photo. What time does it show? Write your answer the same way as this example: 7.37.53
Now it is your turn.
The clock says 4.12.55
